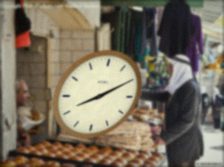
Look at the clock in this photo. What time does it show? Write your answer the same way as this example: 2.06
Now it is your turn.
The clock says 8.10
